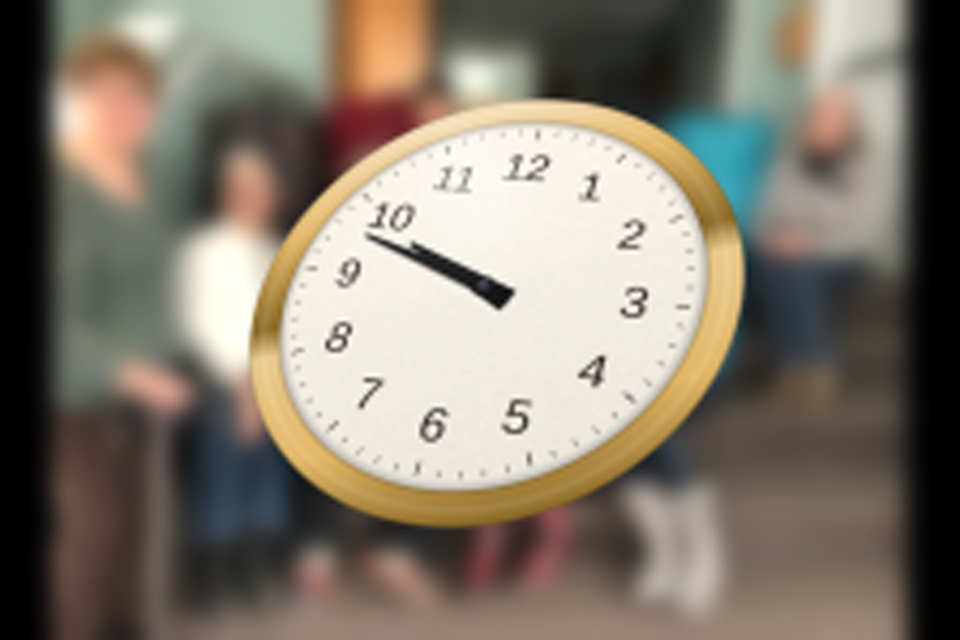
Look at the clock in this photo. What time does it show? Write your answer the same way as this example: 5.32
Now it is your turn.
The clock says 9.48
